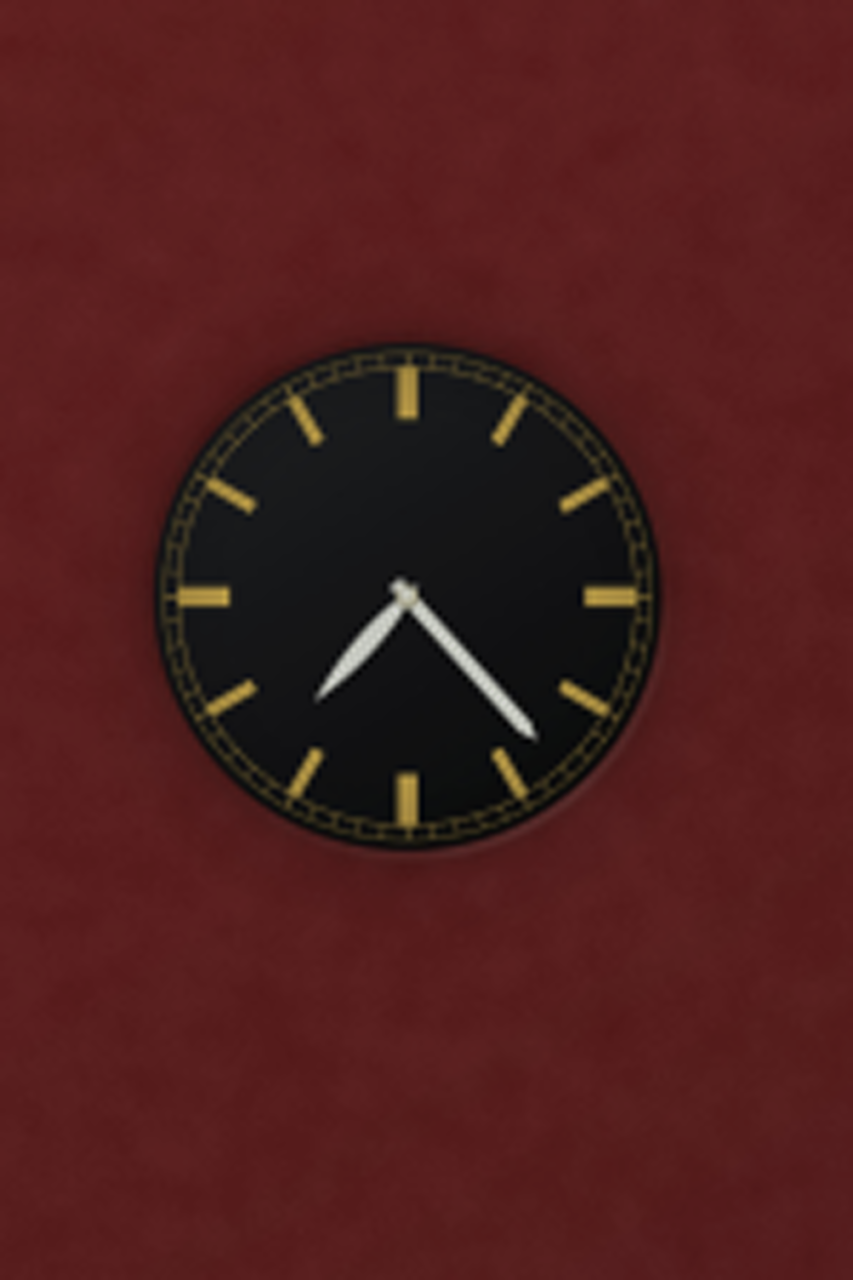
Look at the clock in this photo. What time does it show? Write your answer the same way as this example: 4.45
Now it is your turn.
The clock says 7.23
